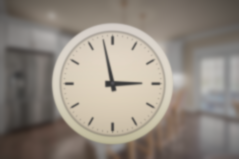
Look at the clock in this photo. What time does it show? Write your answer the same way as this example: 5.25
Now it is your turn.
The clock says 2.58
